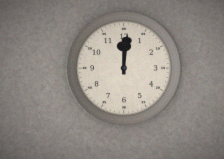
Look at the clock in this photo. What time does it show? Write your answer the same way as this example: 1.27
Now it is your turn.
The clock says 12.01
